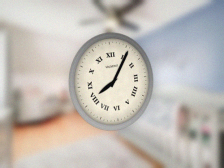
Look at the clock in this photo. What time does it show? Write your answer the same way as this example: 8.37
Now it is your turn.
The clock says 8.06
